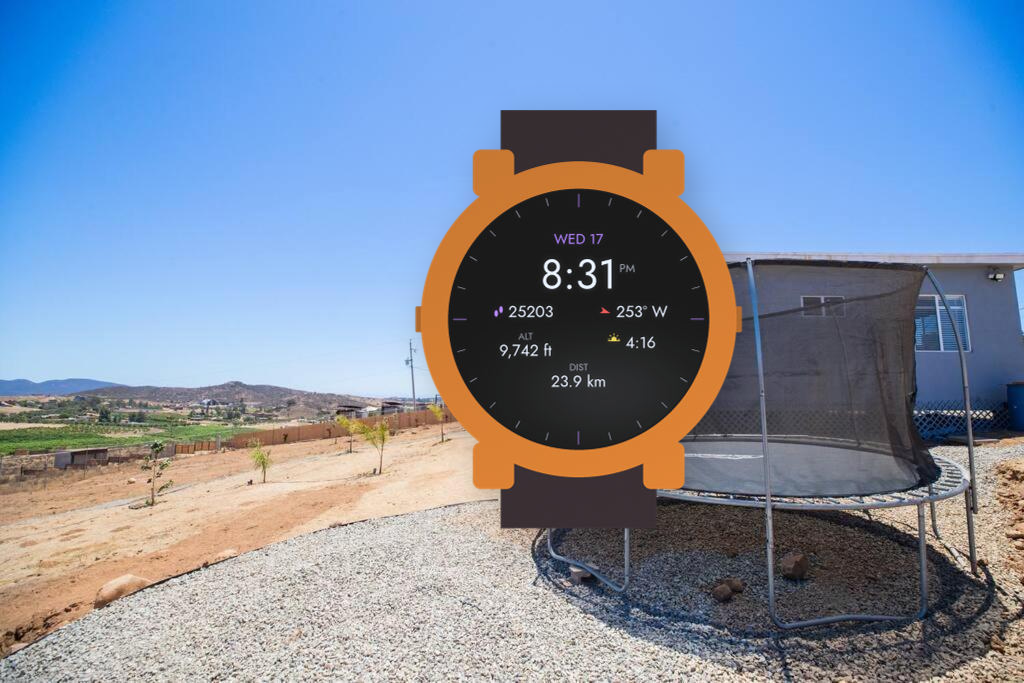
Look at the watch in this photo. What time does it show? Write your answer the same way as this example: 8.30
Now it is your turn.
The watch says 8.31
